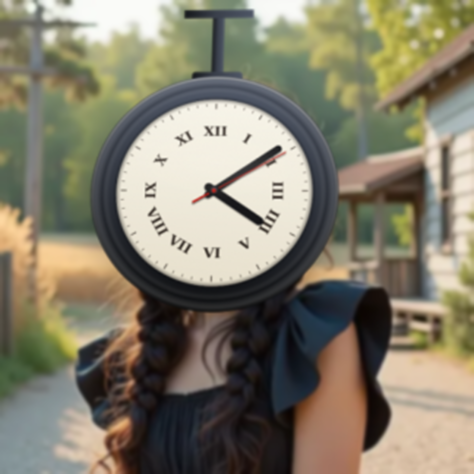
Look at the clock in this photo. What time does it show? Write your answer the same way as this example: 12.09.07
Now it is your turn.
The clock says 4.09.10
